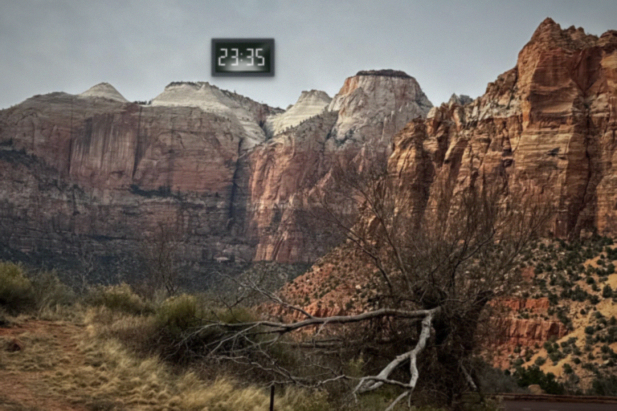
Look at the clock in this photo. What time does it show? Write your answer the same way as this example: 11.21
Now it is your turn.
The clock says 23.35
